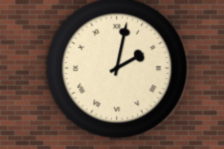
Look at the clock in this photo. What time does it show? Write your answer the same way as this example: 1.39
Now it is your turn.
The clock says 2.02
